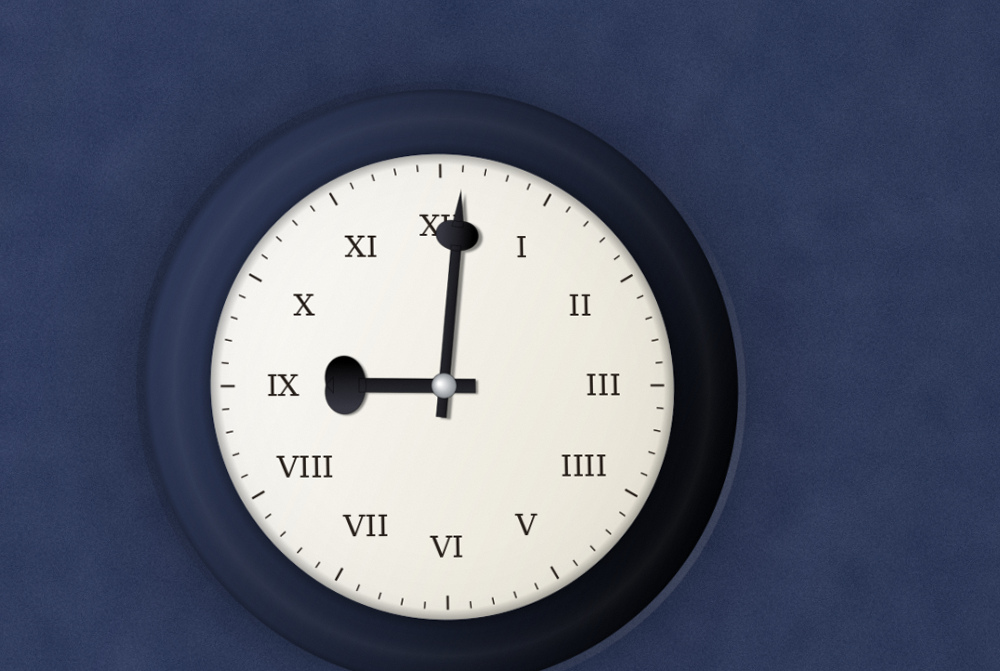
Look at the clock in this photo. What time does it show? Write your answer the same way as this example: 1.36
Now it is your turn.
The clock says 9.01
